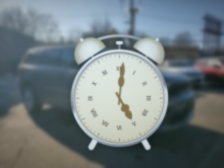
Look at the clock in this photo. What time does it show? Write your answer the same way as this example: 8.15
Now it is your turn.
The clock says 5.01
